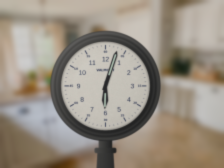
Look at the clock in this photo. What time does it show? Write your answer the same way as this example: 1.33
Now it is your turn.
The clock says 6.03
